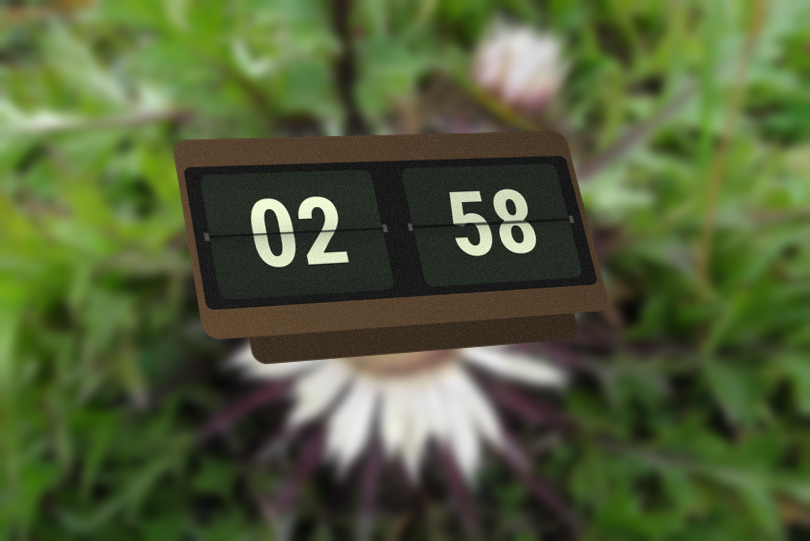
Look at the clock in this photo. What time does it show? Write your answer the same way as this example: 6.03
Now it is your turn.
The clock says 2.58
